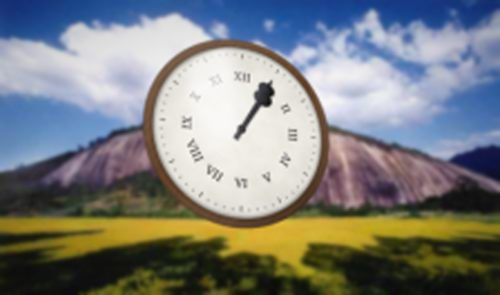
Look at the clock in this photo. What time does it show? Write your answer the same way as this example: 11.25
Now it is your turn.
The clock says 1.05
